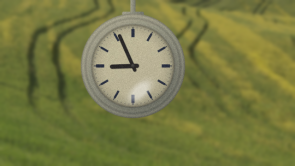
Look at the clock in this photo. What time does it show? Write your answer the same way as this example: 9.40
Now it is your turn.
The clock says 8.56
